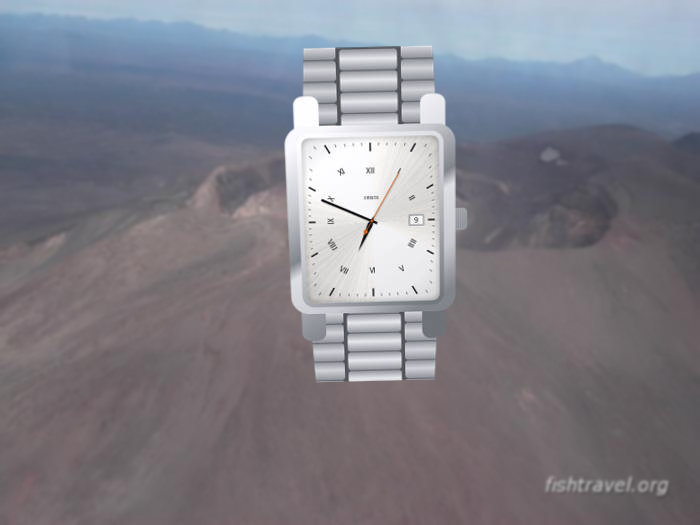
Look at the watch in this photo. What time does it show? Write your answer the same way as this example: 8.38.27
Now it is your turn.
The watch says 6.49.05
